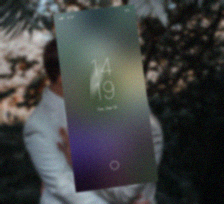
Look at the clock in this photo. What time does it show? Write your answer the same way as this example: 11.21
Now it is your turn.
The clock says 14.19
